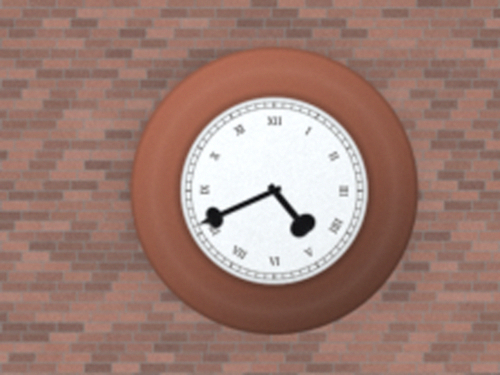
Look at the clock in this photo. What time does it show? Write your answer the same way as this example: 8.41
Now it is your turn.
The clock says 4.41
